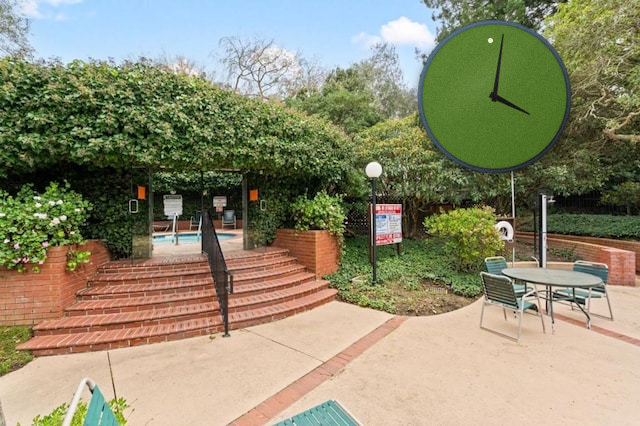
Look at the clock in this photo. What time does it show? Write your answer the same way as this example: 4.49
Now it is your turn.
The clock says 4.02
